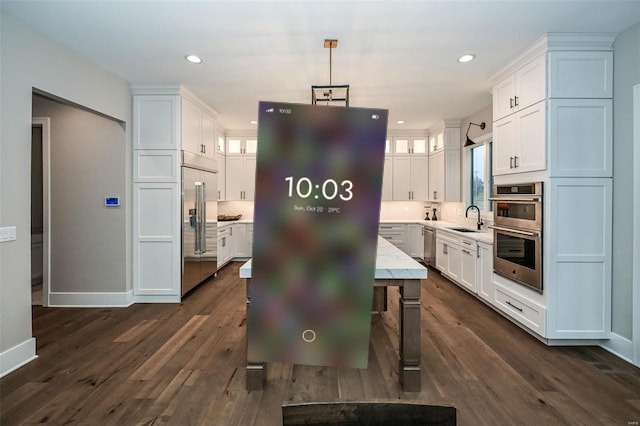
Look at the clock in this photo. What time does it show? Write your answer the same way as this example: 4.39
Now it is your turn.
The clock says 10.03
